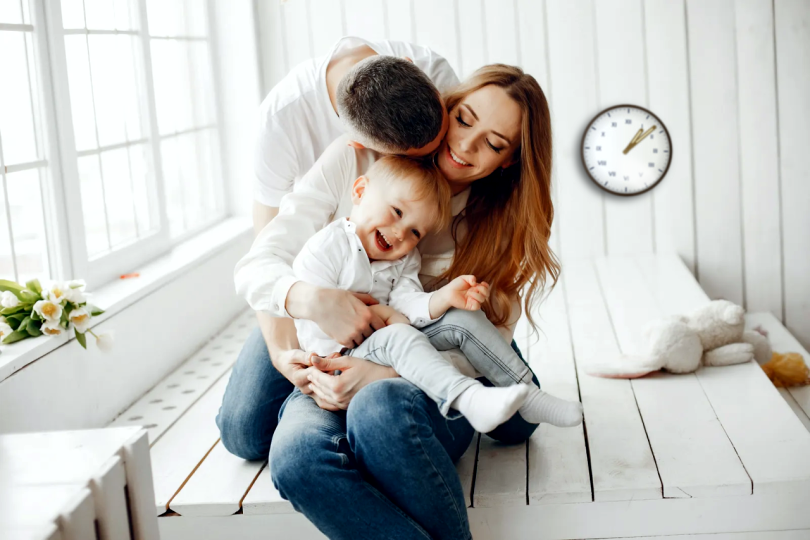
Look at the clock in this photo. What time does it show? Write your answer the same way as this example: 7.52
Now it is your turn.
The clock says 1.08
